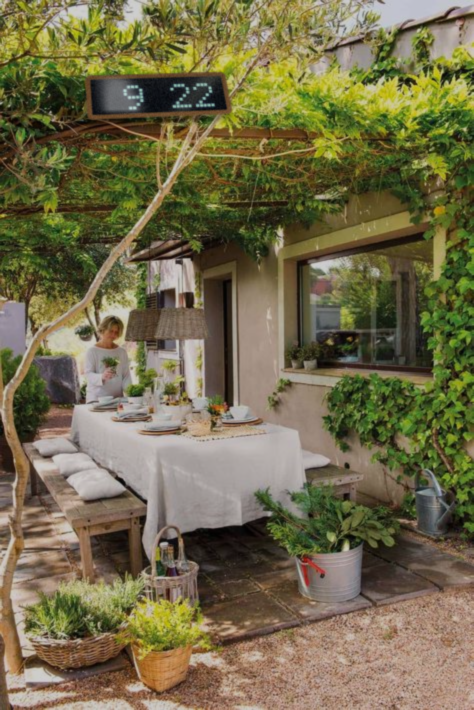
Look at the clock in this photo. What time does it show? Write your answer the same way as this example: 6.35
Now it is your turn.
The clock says 9.22
